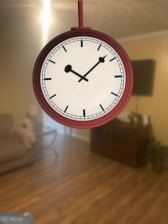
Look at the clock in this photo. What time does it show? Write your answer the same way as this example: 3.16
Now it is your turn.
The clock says 10.08
